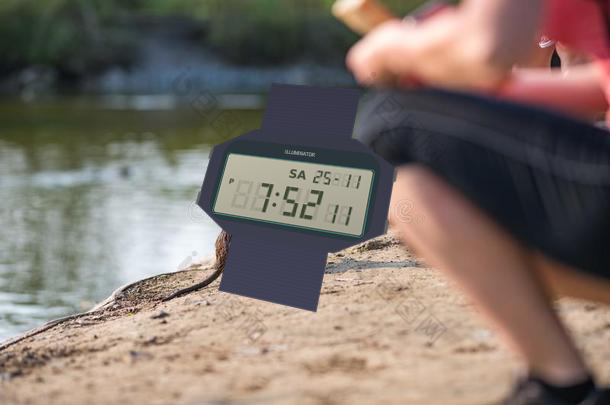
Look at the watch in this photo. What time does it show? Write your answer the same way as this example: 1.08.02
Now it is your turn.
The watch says 7.52.11
